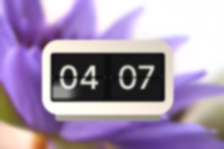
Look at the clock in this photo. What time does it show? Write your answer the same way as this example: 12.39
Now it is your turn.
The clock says 4.07
